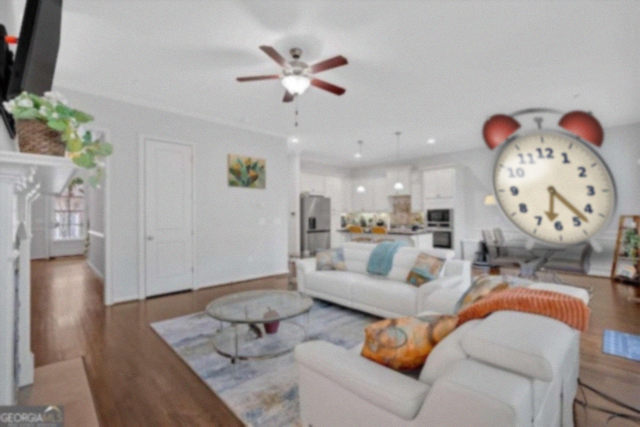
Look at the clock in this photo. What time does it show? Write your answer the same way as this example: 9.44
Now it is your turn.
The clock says 6.23
